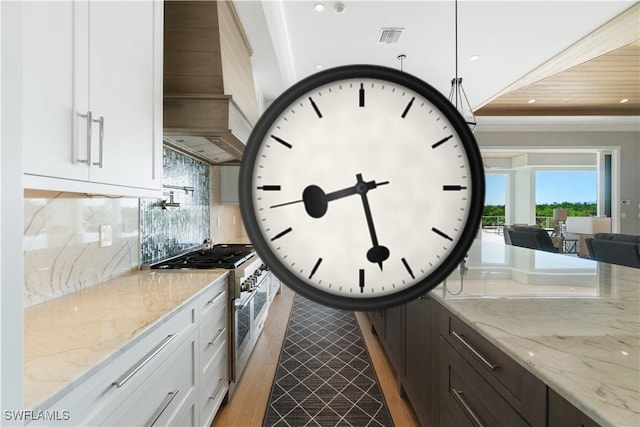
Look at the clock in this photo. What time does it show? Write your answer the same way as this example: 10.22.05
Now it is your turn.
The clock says 8.27.43
